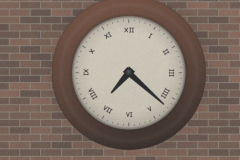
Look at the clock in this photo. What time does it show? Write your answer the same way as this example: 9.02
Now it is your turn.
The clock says 7.22
